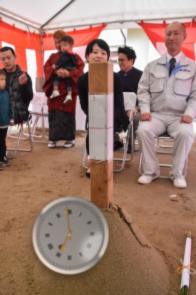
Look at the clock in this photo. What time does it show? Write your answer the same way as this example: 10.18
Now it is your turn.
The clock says 6.59
